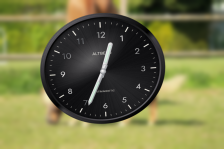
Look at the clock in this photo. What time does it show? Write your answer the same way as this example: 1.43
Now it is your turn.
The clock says 12.34
